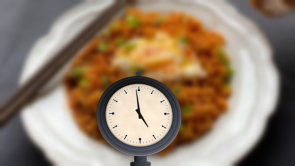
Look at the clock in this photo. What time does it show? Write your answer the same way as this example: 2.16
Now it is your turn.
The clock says 4.59
